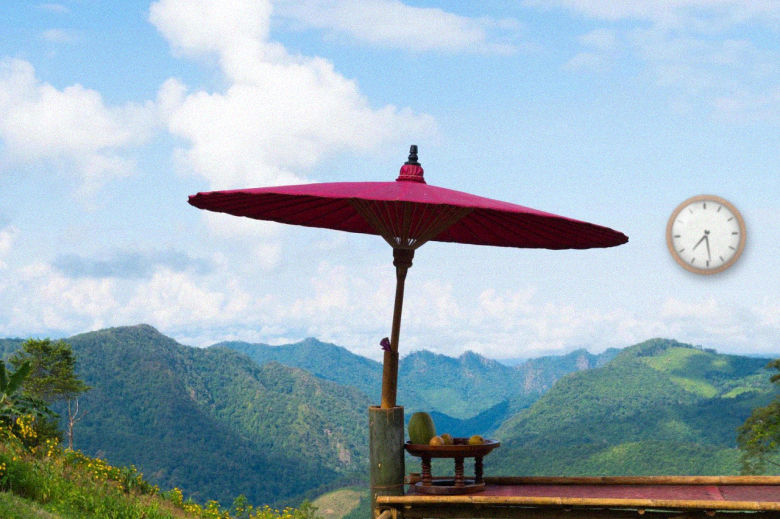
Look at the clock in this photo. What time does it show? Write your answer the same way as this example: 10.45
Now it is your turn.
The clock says 7.29
